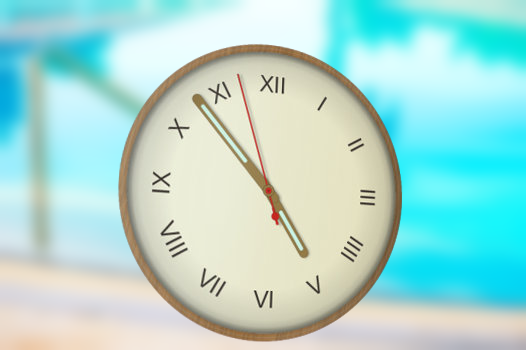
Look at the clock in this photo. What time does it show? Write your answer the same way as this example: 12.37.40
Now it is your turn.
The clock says 4.52.57
